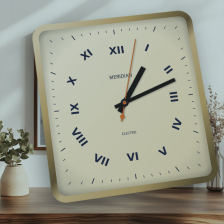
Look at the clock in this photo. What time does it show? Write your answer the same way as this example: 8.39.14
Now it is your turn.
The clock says 1.12.03
